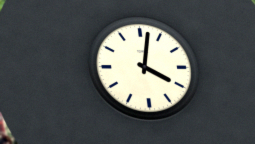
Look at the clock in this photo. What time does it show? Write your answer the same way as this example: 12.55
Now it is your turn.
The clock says 4.02
